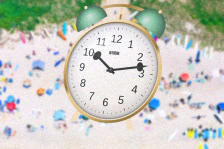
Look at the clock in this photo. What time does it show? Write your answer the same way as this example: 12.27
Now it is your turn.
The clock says 10.13
